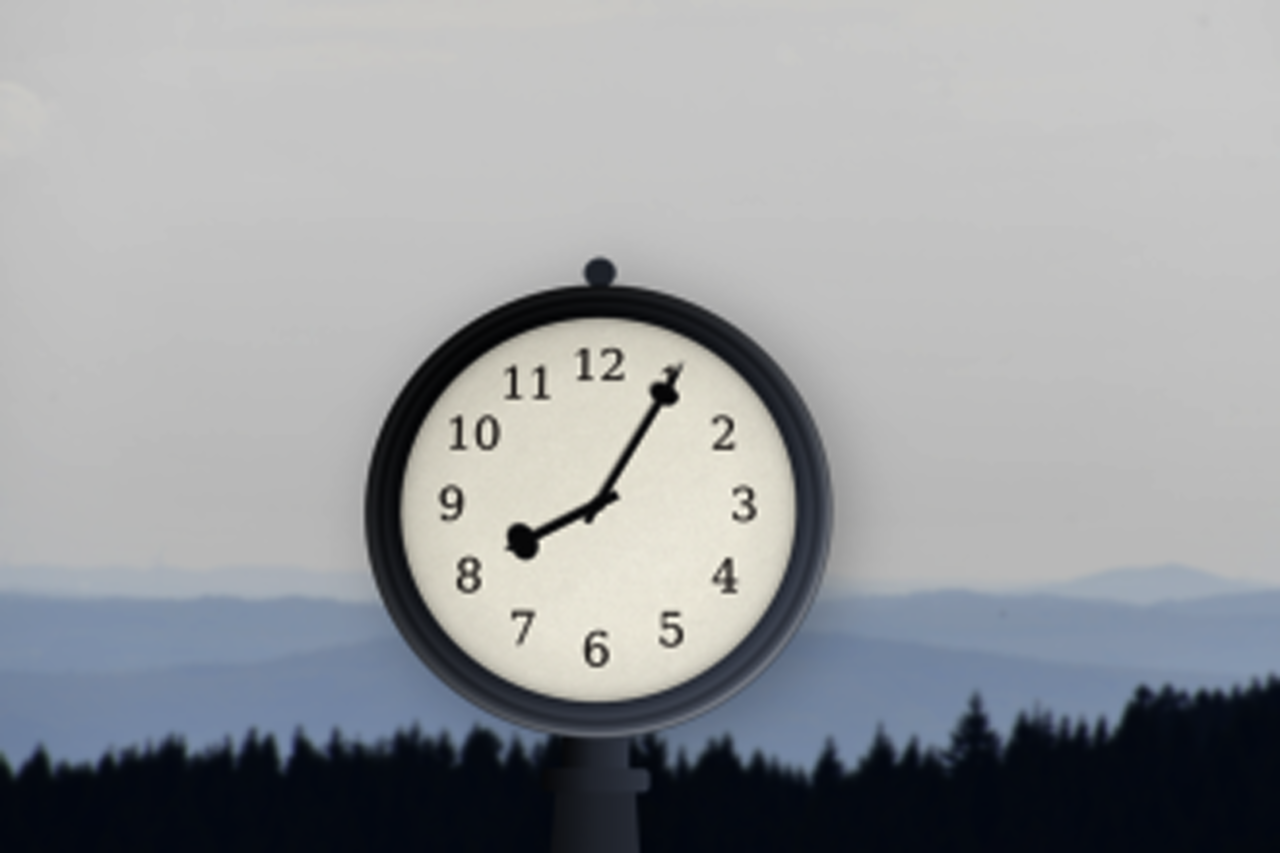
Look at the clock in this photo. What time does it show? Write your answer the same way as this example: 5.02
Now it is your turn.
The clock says 8.05
